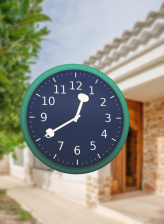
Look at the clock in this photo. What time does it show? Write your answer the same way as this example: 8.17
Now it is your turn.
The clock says 12.40
